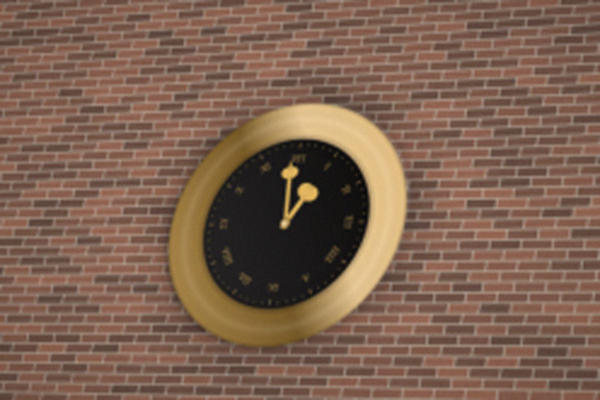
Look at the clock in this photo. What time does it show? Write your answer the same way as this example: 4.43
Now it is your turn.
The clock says 12.59
